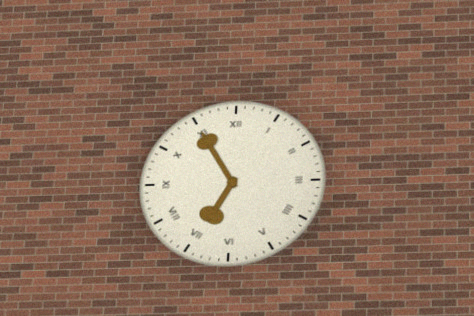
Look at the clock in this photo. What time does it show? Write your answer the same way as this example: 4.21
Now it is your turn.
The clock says 6.55
